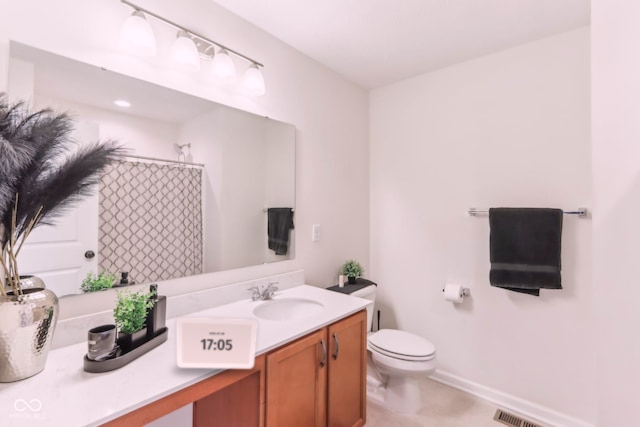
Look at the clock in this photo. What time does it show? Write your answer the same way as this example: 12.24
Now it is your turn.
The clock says 17.05
